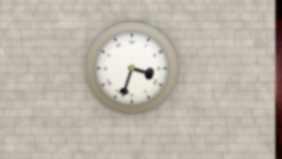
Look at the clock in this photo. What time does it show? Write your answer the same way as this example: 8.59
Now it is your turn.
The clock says 3.33
